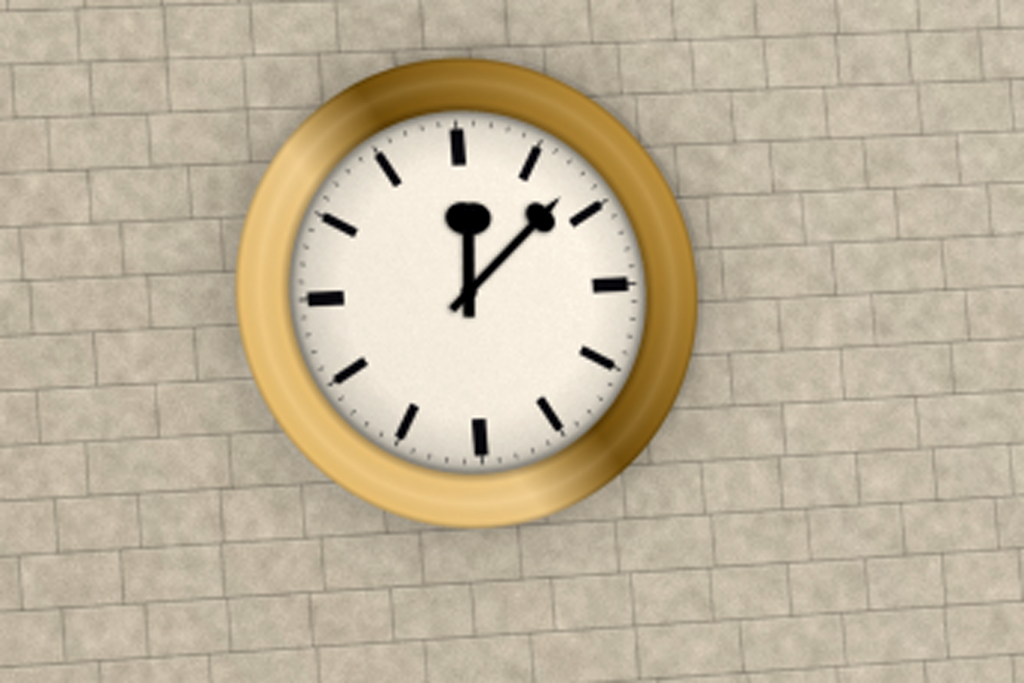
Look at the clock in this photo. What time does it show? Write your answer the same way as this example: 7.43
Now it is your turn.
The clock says 12.08
